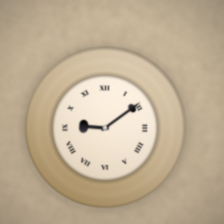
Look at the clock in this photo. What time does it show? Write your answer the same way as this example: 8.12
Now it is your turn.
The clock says 9.09
